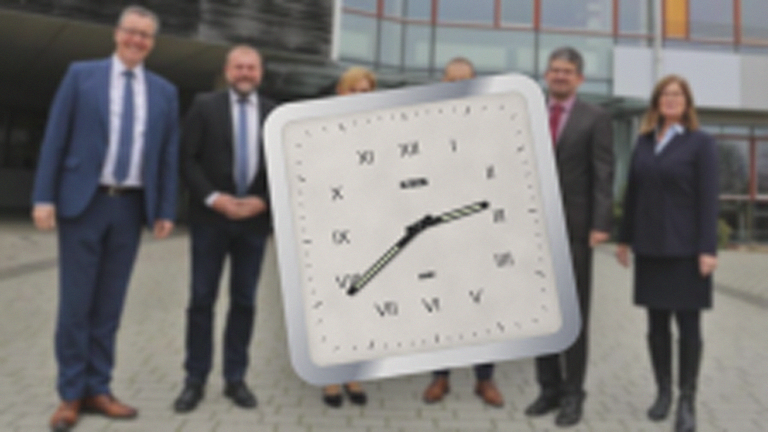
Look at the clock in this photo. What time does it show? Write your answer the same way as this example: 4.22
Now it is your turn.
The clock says 2.39
